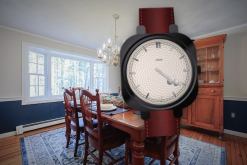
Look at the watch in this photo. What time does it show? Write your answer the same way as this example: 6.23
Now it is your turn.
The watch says 4.21
